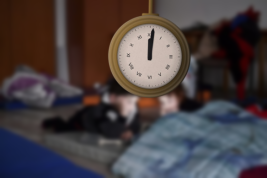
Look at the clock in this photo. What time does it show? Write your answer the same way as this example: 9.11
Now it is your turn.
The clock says 12.01
